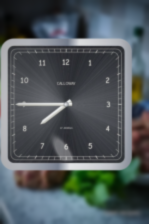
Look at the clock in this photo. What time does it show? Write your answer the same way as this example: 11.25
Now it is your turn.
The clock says 7.45
